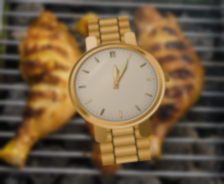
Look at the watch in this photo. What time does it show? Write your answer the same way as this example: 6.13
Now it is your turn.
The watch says 12.05
